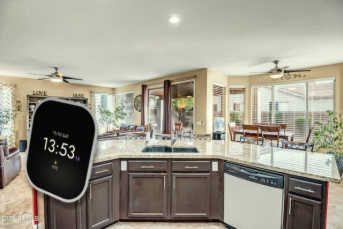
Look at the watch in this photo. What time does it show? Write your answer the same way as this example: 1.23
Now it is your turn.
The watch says 13.53
